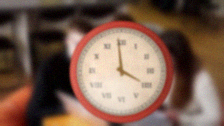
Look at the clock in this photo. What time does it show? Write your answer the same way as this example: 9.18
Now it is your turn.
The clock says 3.59
